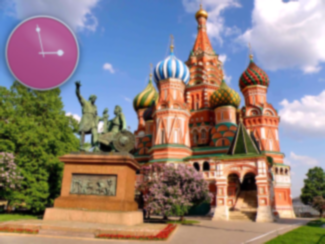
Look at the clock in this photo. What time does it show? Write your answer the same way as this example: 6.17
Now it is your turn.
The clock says 2.58
